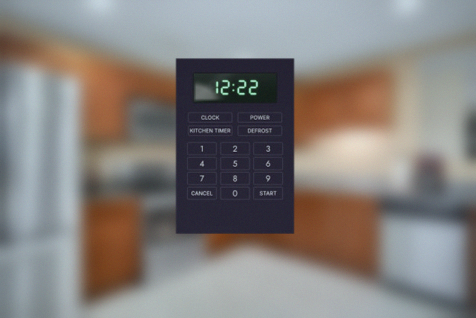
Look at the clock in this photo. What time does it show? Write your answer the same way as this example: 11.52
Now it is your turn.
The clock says 12.22
